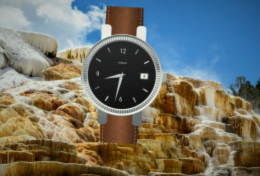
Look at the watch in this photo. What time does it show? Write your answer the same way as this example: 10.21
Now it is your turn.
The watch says 8.32
